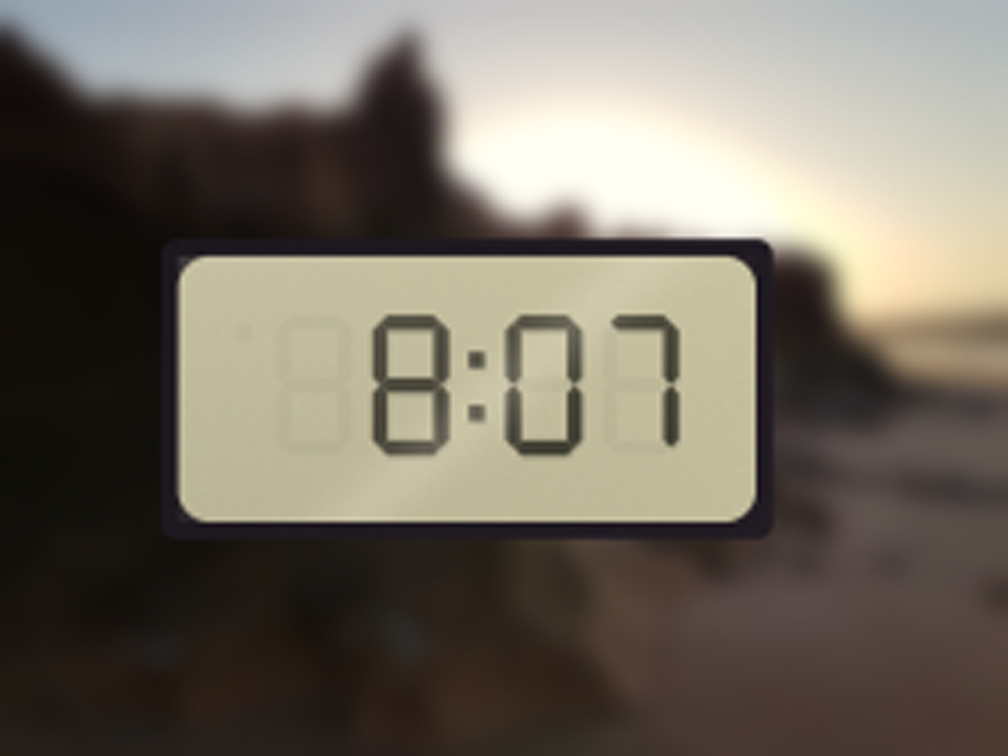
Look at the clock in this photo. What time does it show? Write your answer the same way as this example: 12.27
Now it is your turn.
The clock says 8.07
